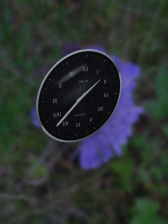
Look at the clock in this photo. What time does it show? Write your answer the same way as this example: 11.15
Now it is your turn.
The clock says 1.37
